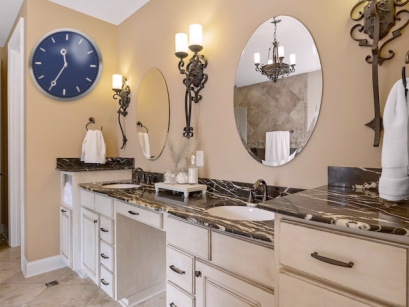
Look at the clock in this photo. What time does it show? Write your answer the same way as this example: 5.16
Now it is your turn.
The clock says 11.35
